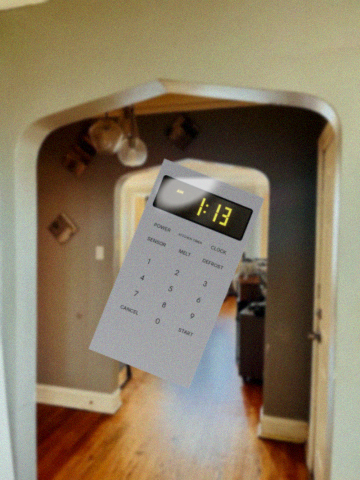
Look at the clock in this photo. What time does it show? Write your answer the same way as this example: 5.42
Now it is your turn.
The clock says 1.13
